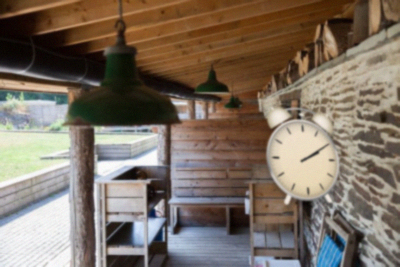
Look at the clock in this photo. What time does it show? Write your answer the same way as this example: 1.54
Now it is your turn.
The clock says 2.10
